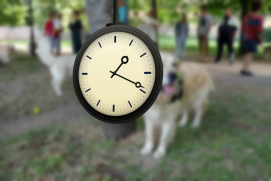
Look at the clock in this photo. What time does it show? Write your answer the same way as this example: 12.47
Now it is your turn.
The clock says 1.19
